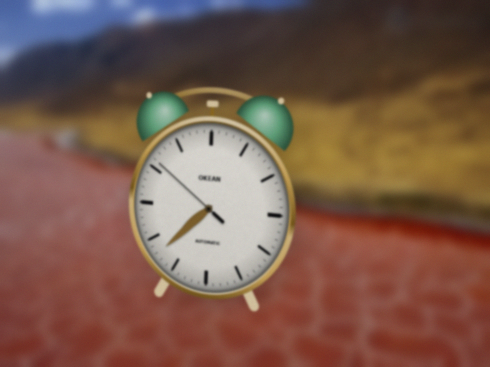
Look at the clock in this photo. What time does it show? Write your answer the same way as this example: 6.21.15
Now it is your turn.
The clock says 7.37.51
